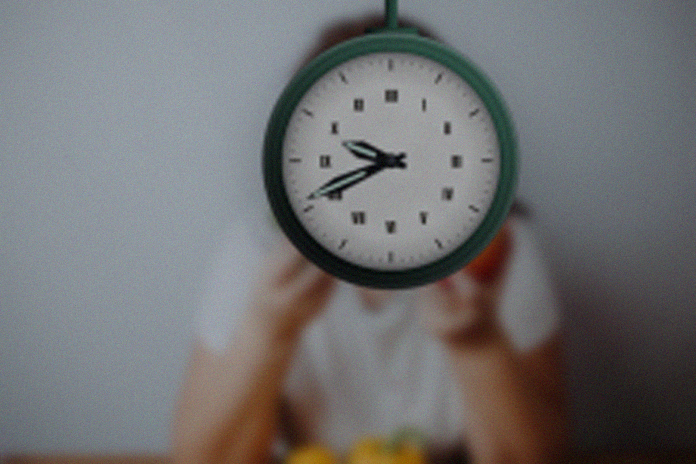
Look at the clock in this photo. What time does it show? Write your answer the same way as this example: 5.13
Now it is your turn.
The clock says 9.41
